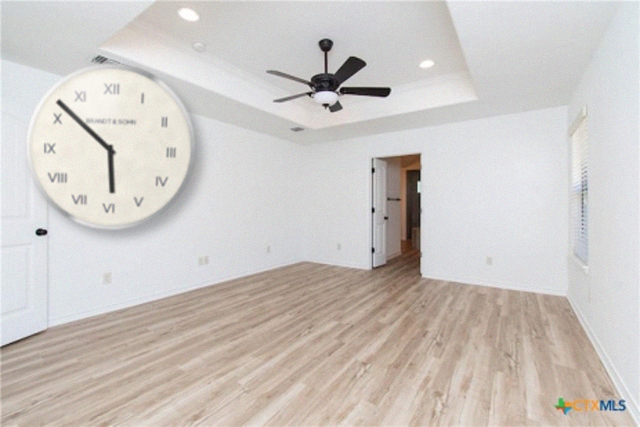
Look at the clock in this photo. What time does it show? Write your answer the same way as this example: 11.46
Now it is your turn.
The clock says 5.52
